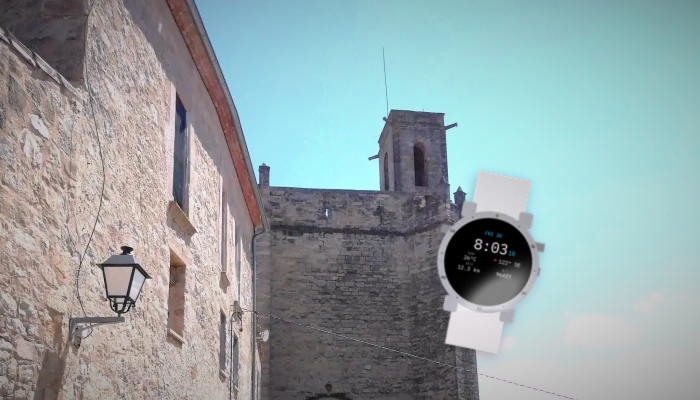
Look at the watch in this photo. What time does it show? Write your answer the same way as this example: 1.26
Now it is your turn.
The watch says 8.03
